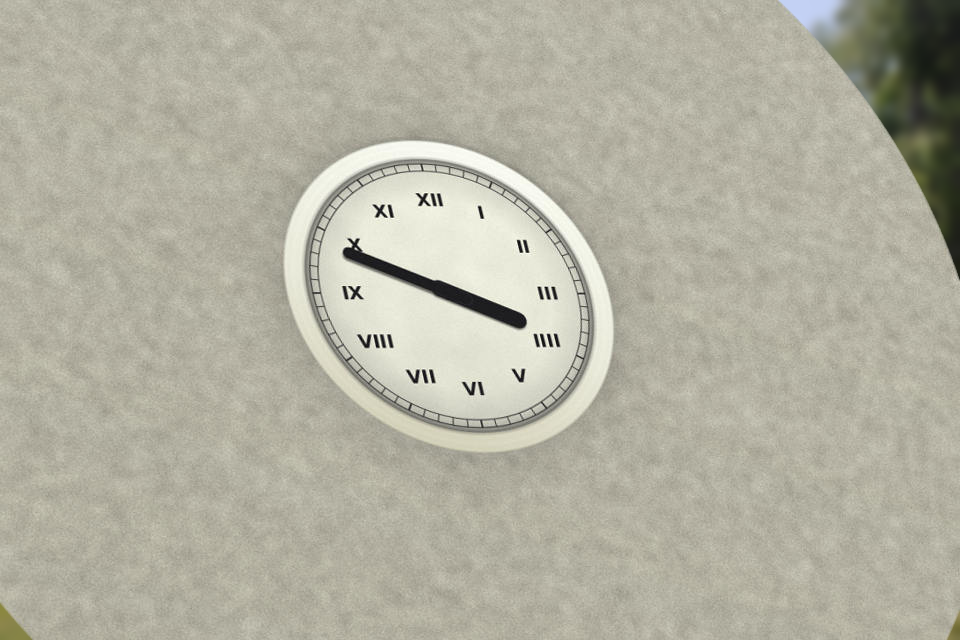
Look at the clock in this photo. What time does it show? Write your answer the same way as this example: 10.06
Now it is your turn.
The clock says 3.49
